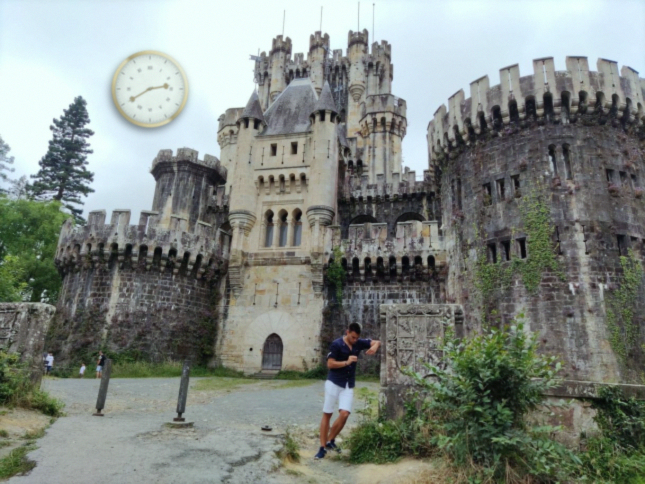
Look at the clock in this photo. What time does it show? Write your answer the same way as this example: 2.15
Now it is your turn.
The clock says 2.40
